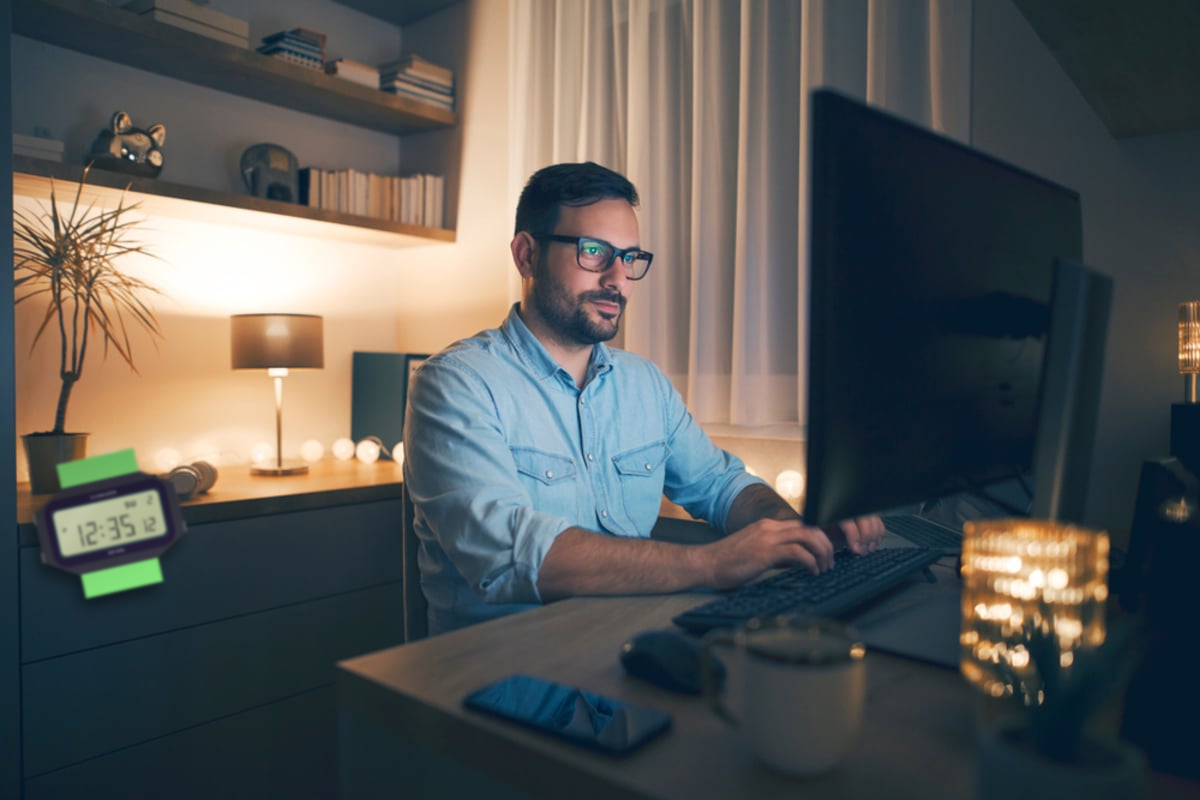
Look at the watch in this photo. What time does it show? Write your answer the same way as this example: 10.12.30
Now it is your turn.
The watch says 12.35.12
